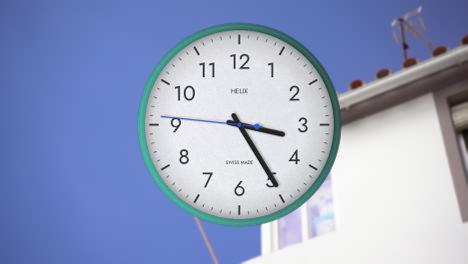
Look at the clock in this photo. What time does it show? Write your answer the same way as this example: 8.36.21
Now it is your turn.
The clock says 3.24.46
